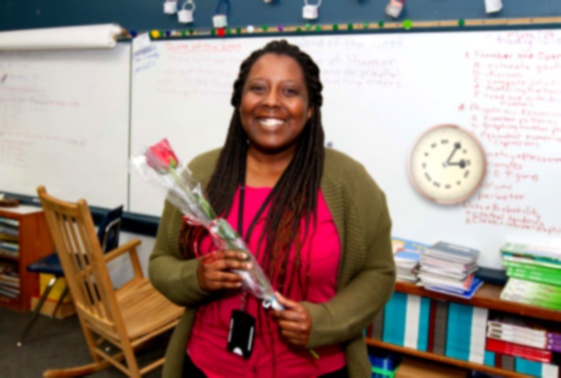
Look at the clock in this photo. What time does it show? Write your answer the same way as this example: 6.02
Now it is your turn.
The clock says 3.06
